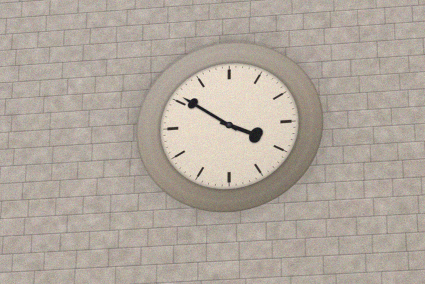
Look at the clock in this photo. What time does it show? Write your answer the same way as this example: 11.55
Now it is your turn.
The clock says 3.51
